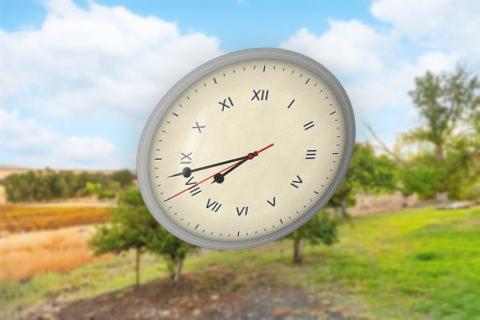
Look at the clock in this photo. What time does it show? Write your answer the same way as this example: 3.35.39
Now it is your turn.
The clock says 7.42.40
